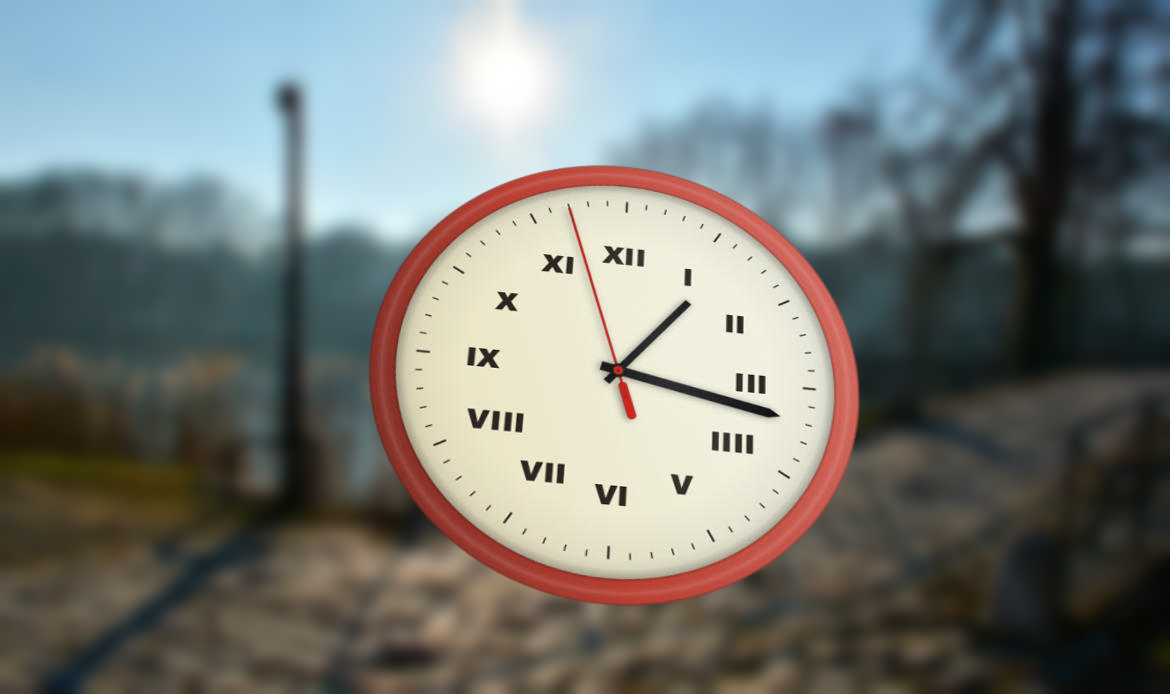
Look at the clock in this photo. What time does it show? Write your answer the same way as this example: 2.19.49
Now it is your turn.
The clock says 1.16.57
